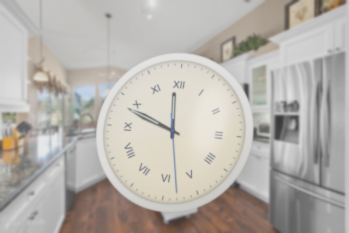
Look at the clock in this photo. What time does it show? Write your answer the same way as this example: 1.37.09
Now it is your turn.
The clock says 11.48.28
